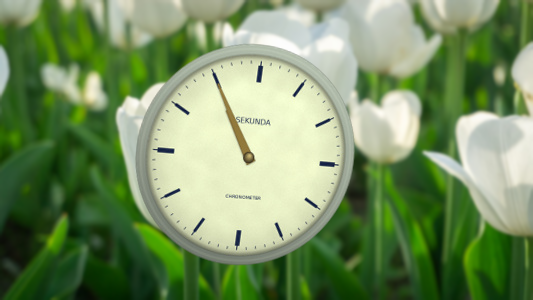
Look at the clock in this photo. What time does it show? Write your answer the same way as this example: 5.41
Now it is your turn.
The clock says 10.55
